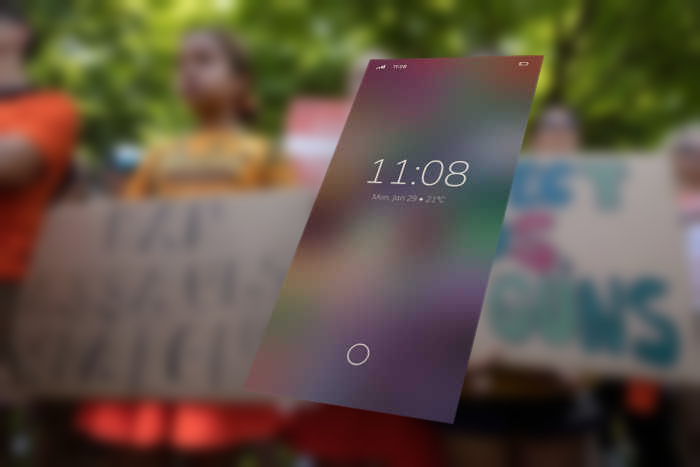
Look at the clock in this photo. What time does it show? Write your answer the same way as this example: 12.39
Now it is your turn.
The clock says 11.08
